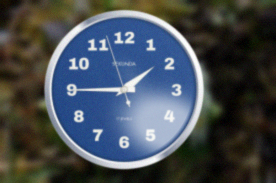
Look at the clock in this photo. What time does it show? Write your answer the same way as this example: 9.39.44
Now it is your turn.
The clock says 1.44.57
